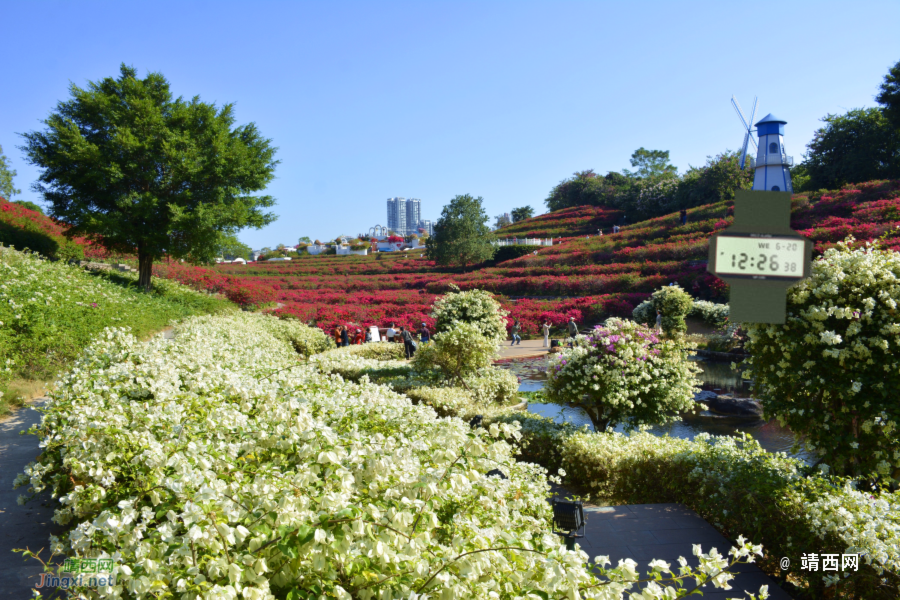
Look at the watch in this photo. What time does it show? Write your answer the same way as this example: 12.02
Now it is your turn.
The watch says 12.26
